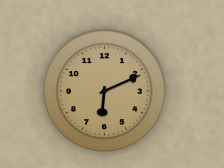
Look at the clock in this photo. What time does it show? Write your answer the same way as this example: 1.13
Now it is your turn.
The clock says 6.11
